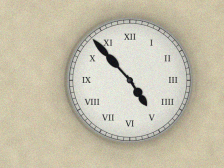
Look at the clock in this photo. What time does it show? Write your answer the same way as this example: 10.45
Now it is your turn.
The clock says 4.53
